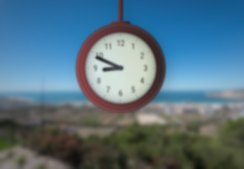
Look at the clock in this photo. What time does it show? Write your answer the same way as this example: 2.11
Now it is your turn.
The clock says 8.49
